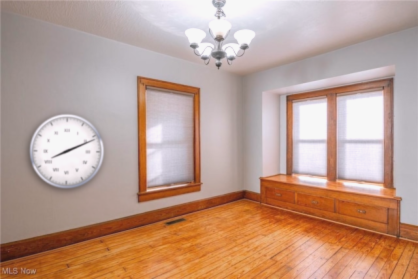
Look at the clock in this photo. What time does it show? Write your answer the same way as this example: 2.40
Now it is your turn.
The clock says 8.11
